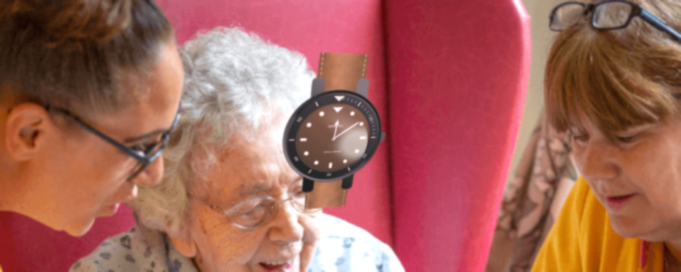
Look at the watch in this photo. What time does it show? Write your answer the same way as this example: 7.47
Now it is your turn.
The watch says 12.09
